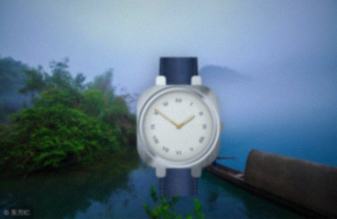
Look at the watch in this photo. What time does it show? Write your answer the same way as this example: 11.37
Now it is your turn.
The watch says 1.51
